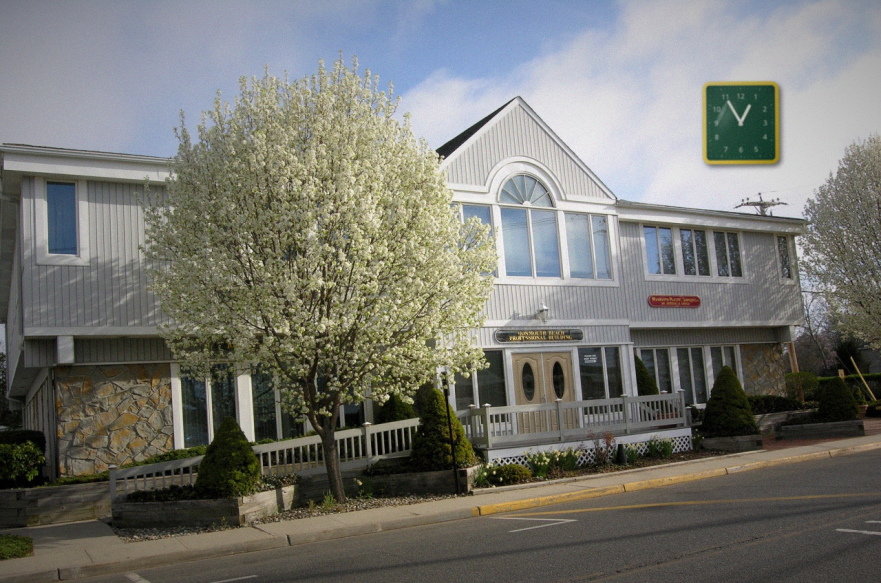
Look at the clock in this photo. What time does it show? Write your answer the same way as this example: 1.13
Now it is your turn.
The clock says 12.55
